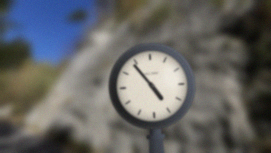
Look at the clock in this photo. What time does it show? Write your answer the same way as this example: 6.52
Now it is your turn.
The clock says 4.54
